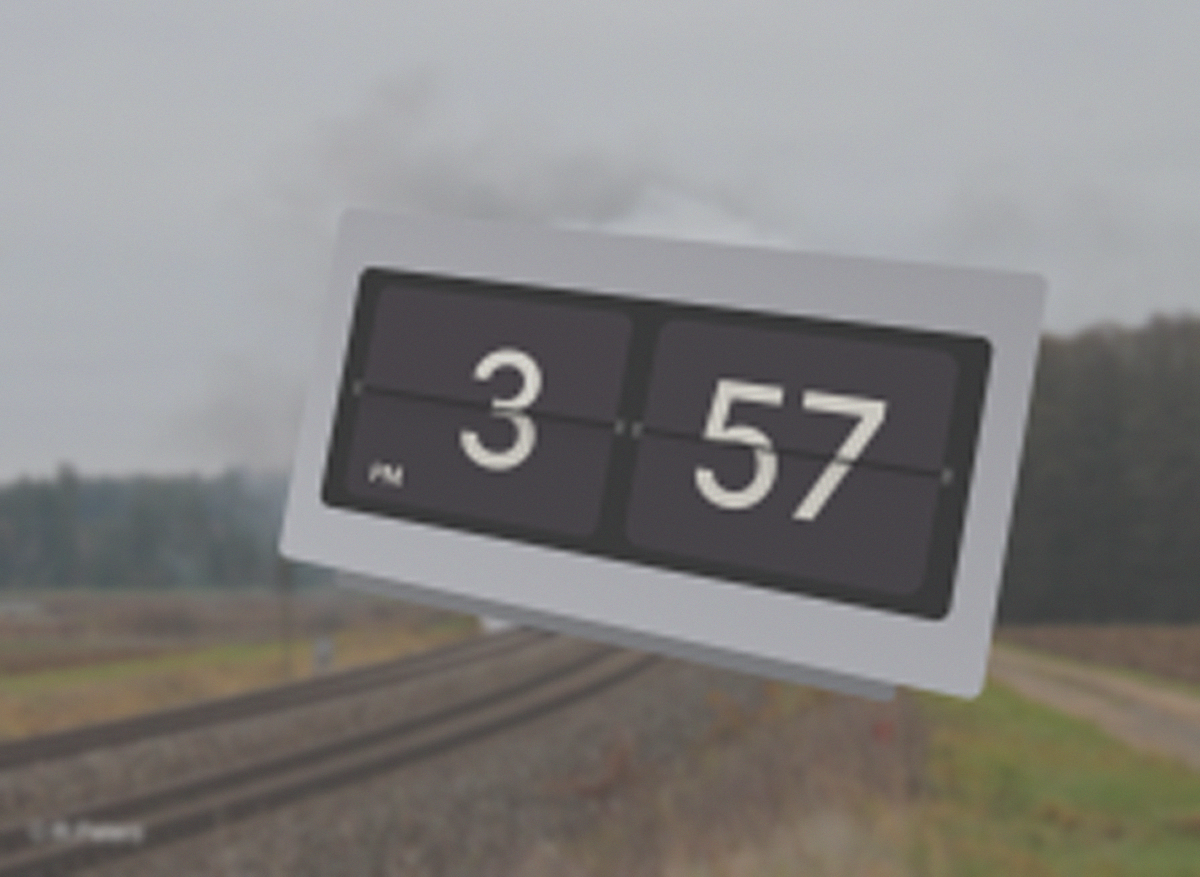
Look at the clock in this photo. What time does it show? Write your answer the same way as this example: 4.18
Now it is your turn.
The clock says 3.57
